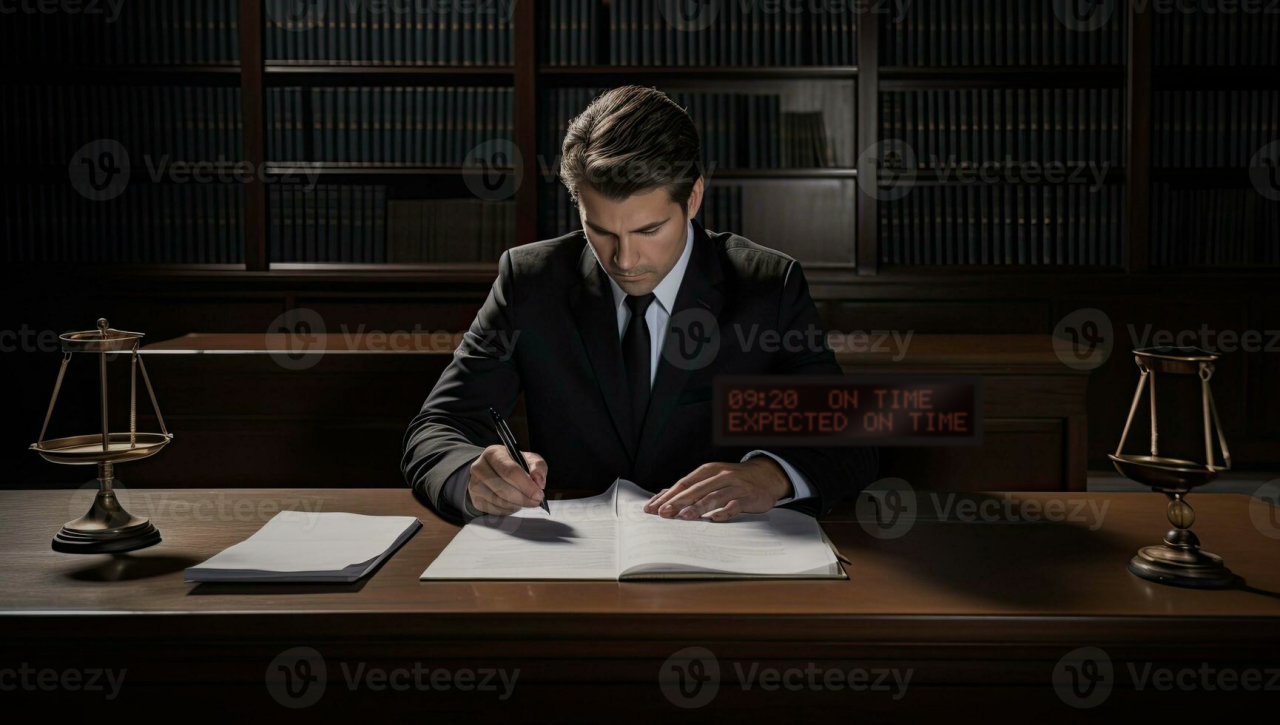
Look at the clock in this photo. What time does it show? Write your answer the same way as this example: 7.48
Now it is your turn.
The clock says 9.20
